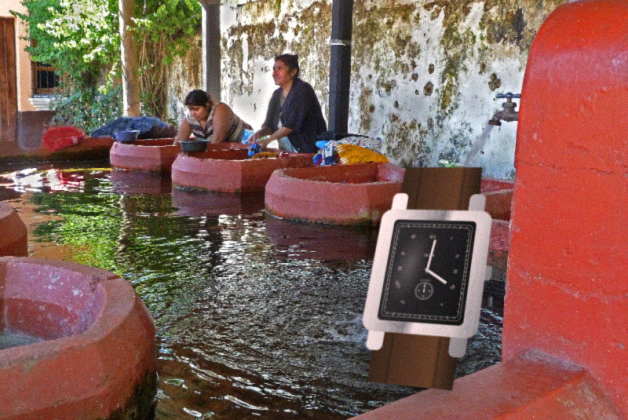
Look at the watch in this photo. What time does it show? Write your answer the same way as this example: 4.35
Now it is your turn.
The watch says 4.01
